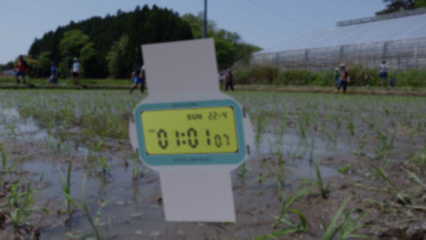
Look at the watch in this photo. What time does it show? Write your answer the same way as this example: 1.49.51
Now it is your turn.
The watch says 1.01.07
